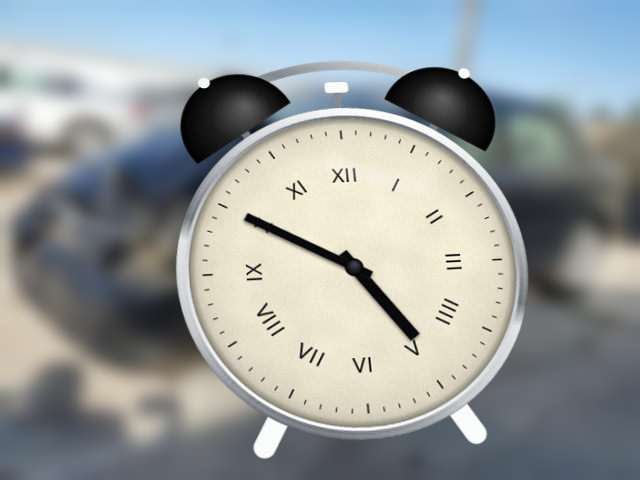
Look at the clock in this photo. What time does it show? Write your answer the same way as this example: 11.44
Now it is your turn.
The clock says 4.50
